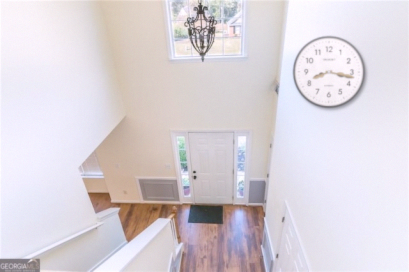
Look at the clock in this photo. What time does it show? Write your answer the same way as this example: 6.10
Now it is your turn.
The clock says 8.17
